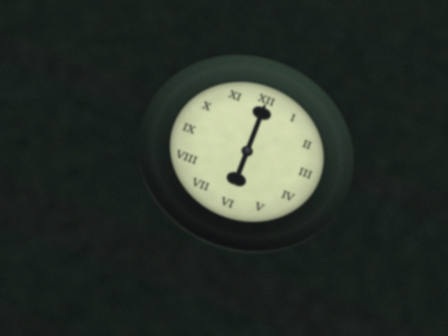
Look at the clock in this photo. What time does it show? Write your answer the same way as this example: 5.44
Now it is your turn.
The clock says 6.00
